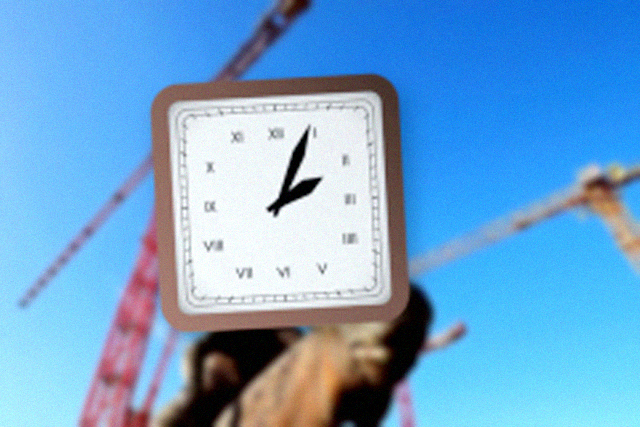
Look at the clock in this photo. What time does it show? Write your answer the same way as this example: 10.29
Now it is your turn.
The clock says 2.04
